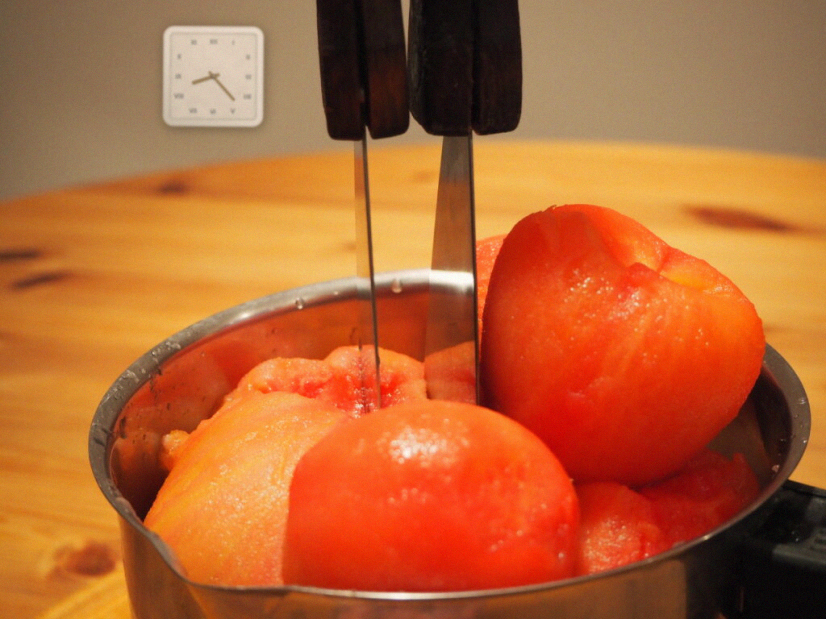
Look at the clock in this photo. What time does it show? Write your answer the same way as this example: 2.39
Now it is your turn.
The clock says 8.23
